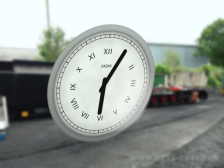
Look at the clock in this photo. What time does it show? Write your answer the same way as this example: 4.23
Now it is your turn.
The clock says 6.05
